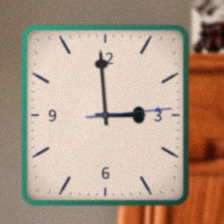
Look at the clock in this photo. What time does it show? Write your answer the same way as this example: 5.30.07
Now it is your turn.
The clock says 2.59.14
